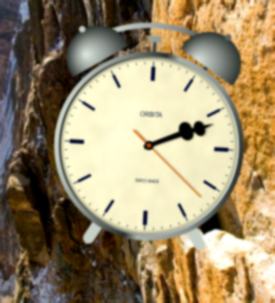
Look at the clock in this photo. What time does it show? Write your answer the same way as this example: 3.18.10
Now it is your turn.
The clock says 2.11.22
